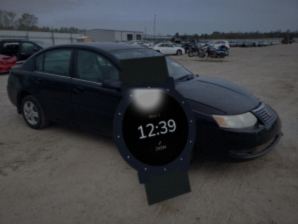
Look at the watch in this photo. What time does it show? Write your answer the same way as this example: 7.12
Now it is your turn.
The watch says 12.39
